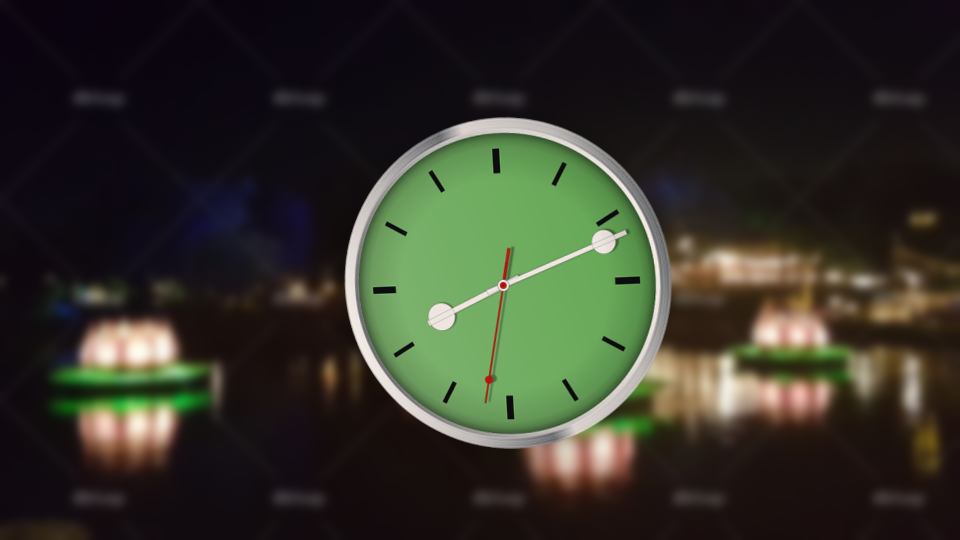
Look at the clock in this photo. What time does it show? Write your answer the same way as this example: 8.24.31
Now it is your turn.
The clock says 8.11.32
